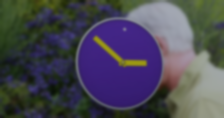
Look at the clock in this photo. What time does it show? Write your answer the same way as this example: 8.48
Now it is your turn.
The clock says 2.51
